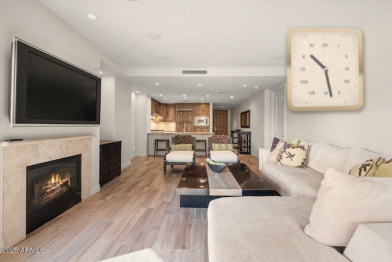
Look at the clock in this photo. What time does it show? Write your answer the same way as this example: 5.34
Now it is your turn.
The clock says 10.28
